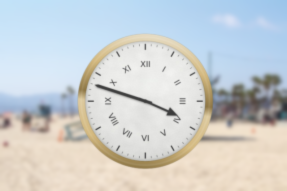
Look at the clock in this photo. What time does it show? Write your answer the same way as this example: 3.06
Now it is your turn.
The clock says 3.48
